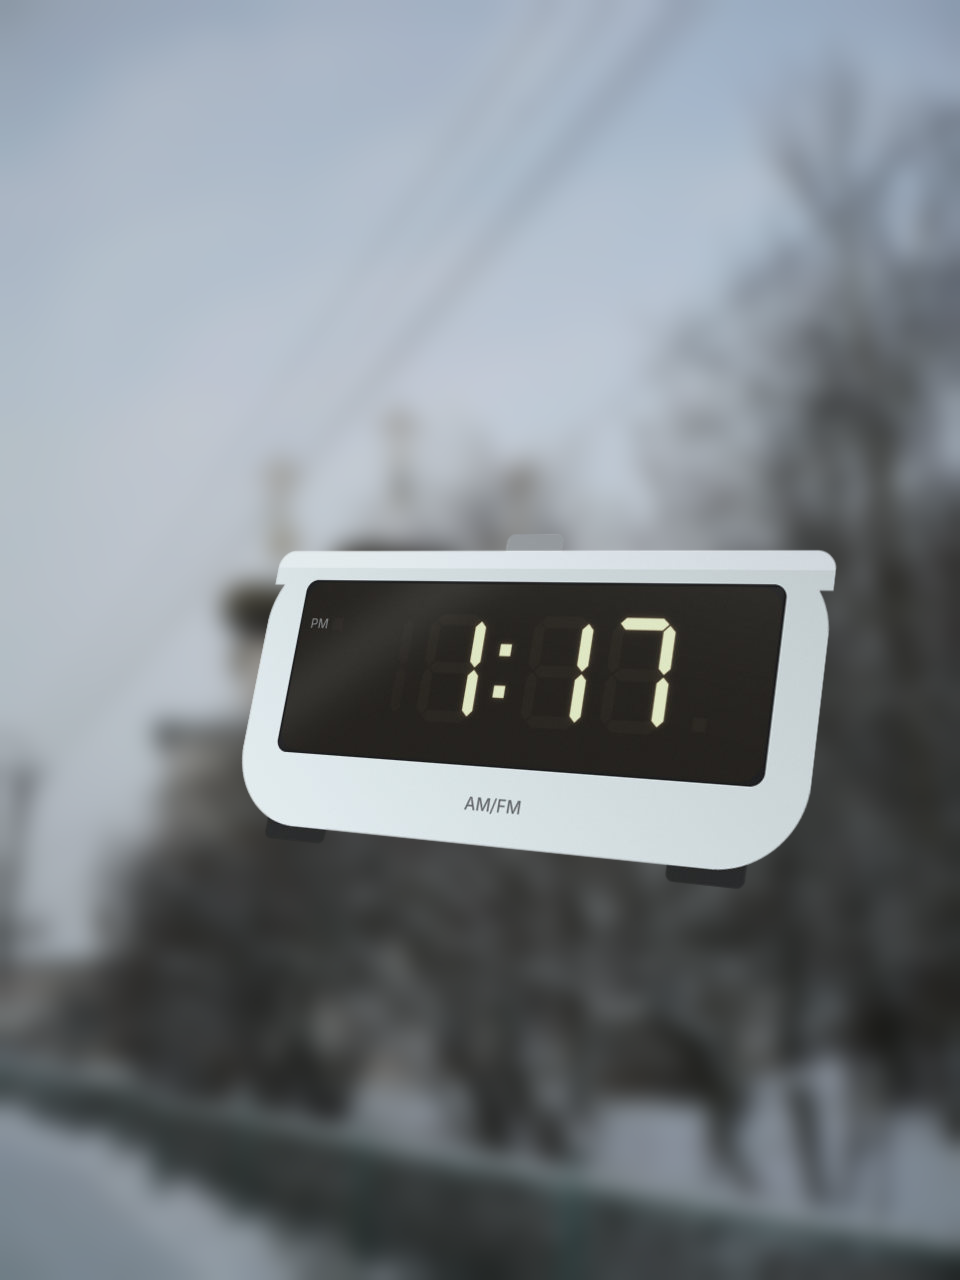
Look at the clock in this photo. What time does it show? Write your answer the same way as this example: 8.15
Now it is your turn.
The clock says 1.17
